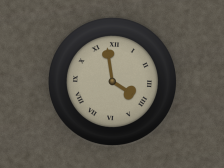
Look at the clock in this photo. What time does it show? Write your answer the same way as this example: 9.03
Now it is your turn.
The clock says 3.58
